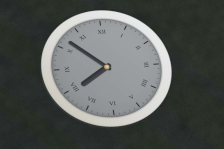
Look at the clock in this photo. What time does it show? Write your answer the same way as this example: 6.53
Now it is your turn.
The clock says 7.52
